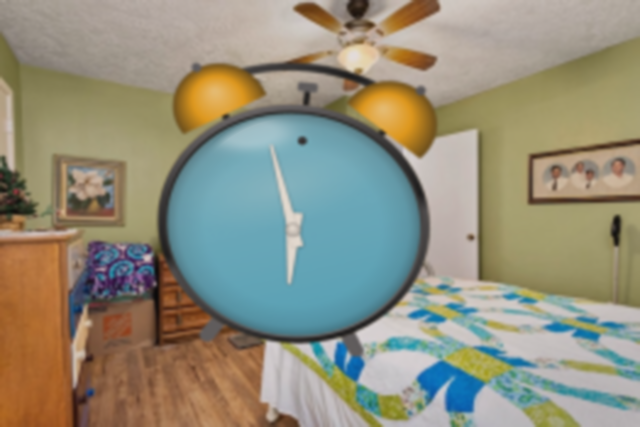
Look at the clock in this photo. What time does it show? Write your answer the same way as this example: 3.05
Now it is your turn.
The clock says 5.57
